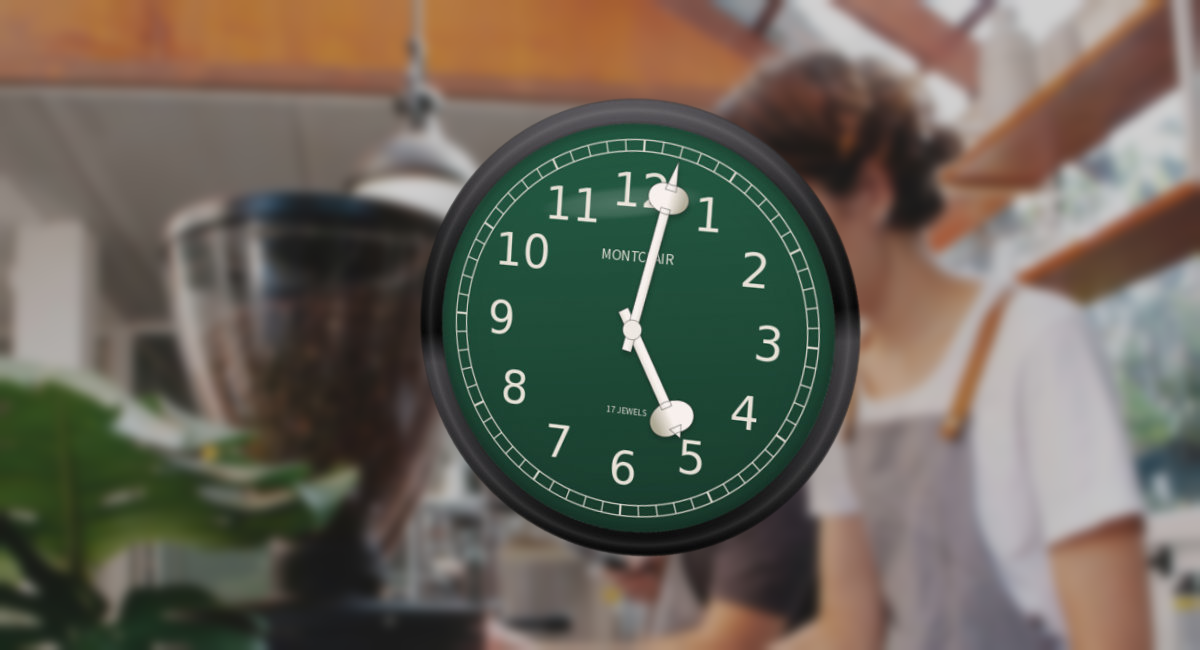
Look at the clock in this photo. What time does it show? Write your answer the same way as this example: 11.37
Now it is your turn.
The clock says 5.02
